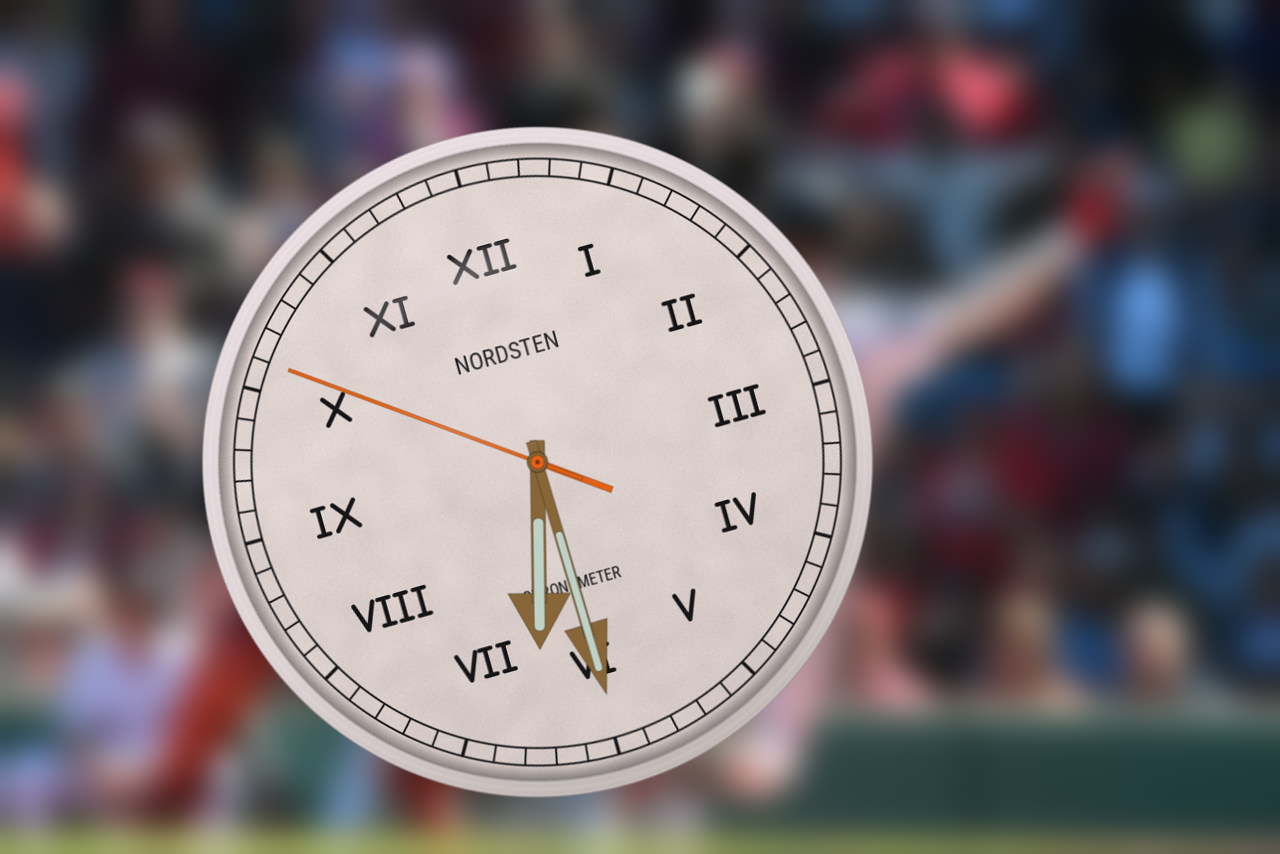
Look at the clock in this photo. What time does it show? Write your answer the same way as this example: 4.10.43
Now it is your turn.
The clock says 6.29.51
